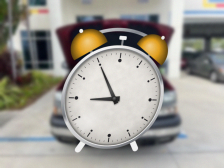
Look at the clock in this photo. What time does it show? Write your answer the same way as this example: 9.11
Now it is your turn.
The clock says 8.55
